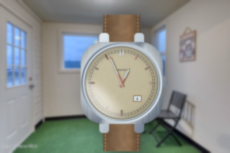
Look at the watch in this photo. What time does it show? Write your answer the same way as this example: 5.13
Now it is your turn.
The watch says 12.56
